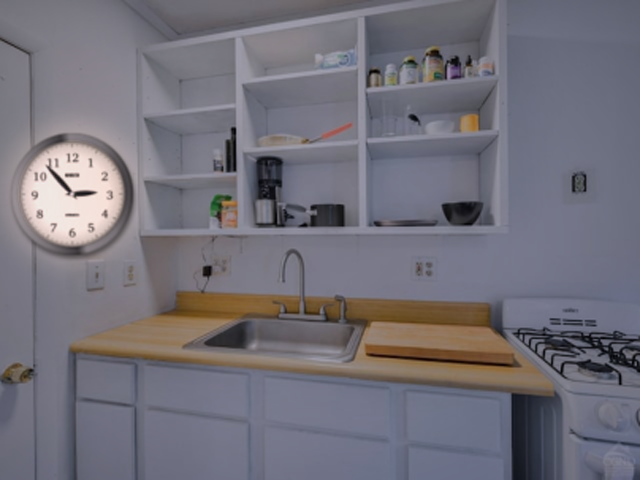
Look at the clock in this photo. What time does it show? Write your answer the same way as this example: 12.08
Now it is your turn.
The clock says 2.53
